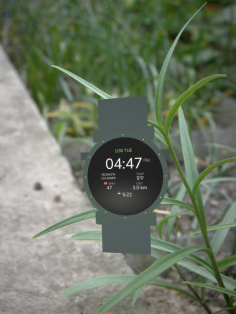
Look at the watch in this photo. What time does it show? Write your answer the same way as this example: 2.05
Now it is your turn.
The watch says 4.47
